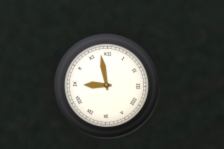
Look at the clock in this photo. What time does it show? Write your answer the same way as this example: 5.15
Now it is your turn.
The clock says 8.58
